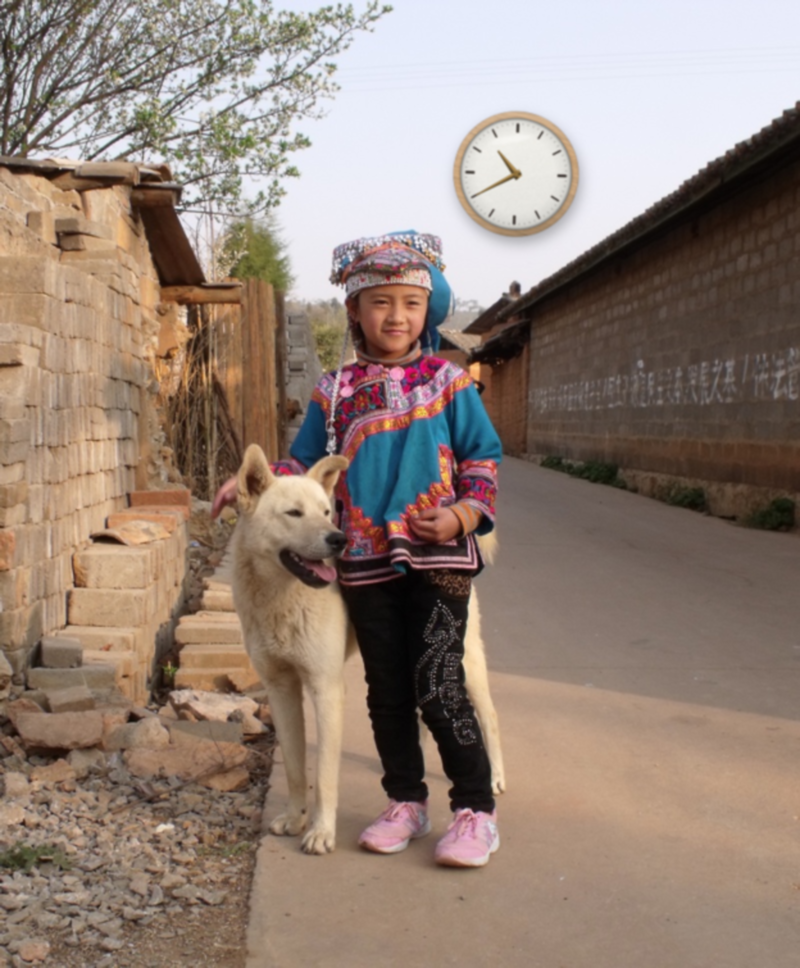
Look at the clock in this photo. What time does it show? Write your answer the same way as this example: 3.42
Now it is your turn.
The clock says 10.40
